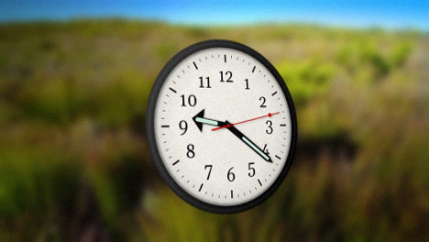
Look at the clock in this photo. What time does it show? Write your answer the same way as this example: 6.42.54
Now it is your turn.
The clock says 9.21.13
